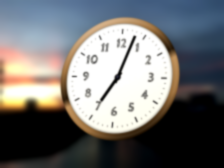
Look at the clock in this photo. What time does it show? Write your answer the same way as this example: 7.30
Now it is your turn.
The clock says 7.03
